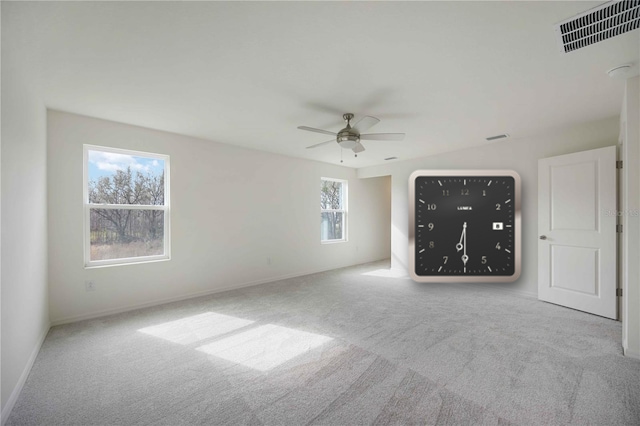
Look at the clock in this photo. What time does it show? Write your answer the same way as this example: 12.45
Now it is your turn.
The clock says 6.30
